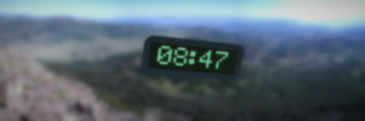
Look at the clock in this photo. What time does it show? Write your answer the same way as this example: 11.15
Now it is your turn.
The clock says 8.47
